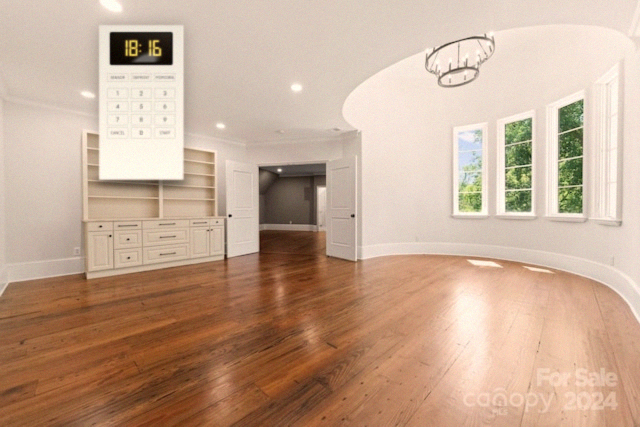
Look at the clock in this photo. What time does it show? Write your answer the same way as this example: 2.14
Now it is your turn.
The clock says 18.16
